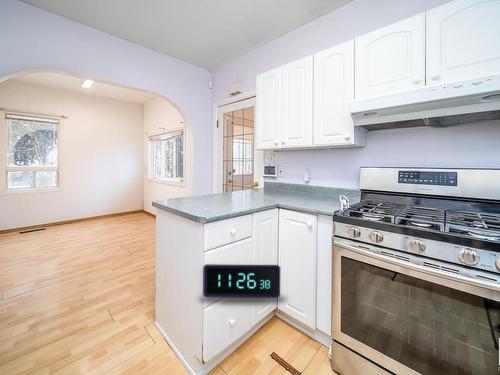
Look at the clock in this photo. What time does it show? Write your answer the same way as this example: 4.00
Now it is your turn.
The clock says 11.26
